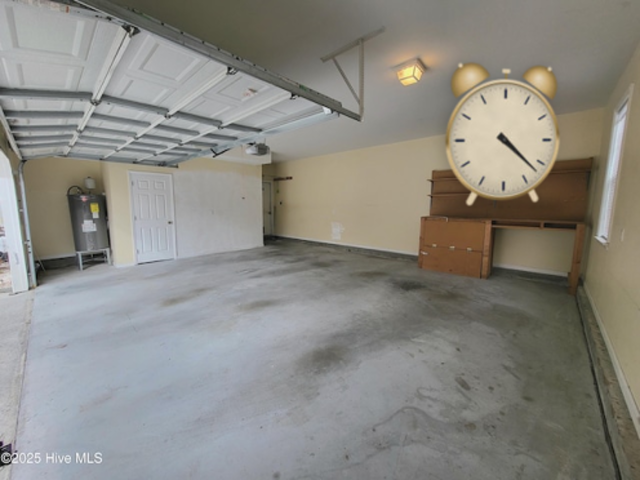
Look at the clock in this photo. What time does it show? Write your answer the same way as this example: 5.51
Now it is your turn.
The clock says 4.22
